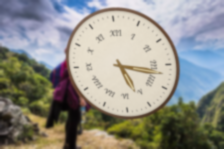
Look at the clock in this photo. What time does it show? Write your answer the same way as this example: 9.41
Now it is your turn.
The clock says 5.17
